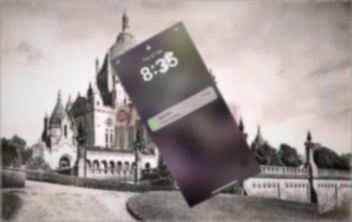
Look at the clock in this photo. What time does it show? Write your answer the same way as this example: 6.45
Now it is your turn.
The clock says 8.35
